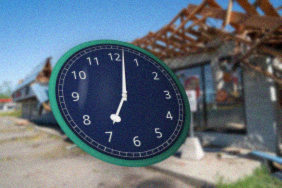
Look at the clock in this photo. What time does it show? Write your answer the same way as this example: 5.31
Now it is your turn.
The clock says 7.02
